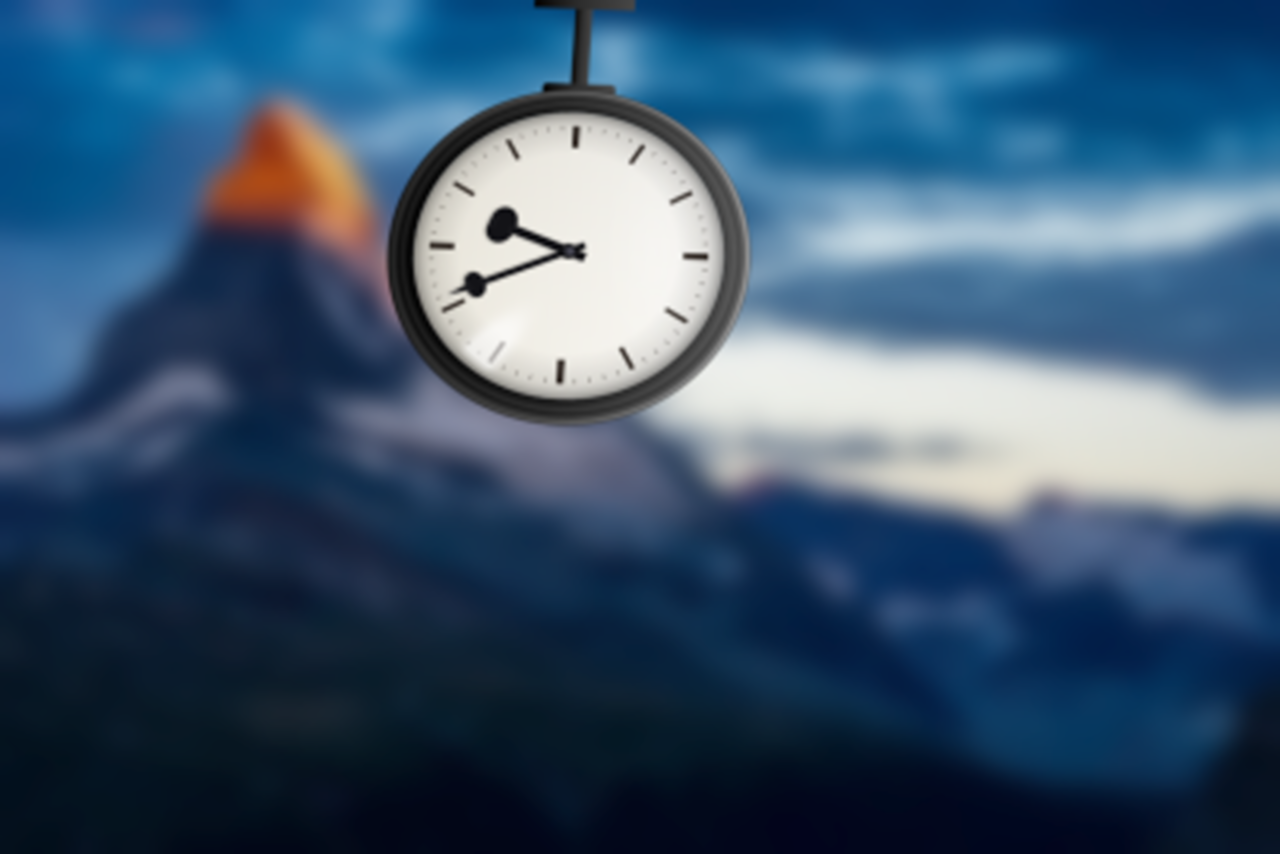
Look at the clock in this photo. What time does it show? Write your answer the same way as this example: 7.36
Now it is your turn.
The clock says 9.41
